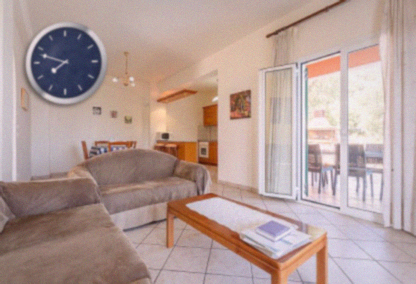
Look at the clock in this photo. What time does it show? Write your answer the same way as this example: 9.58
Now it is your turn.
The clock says 7.48
